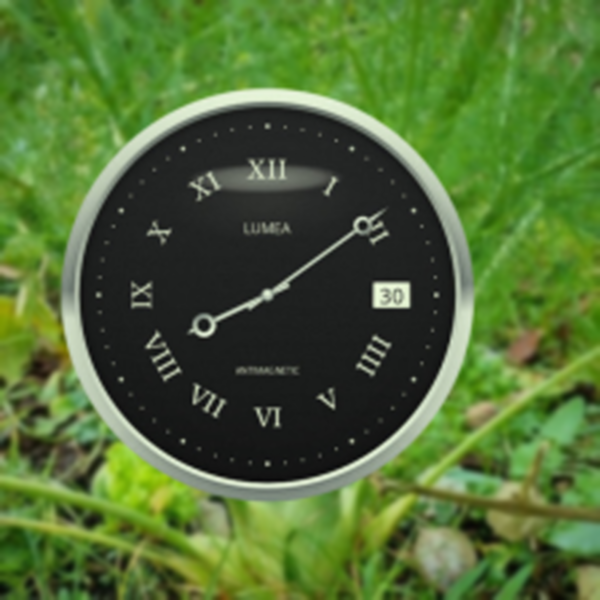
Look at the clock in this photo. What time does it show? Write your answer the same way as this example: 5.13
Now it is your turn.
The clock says 8.09
